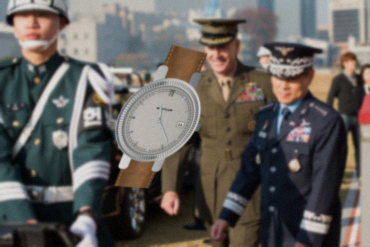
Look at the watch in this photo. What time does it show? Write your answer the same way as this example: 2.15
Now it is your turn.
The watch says 11.23
